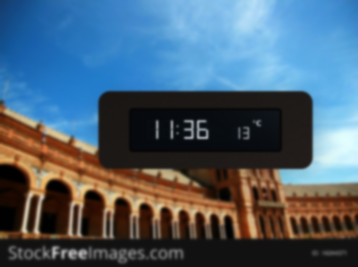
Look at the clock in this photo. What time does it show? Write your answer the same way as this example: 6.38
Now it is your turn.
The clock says 11.36
